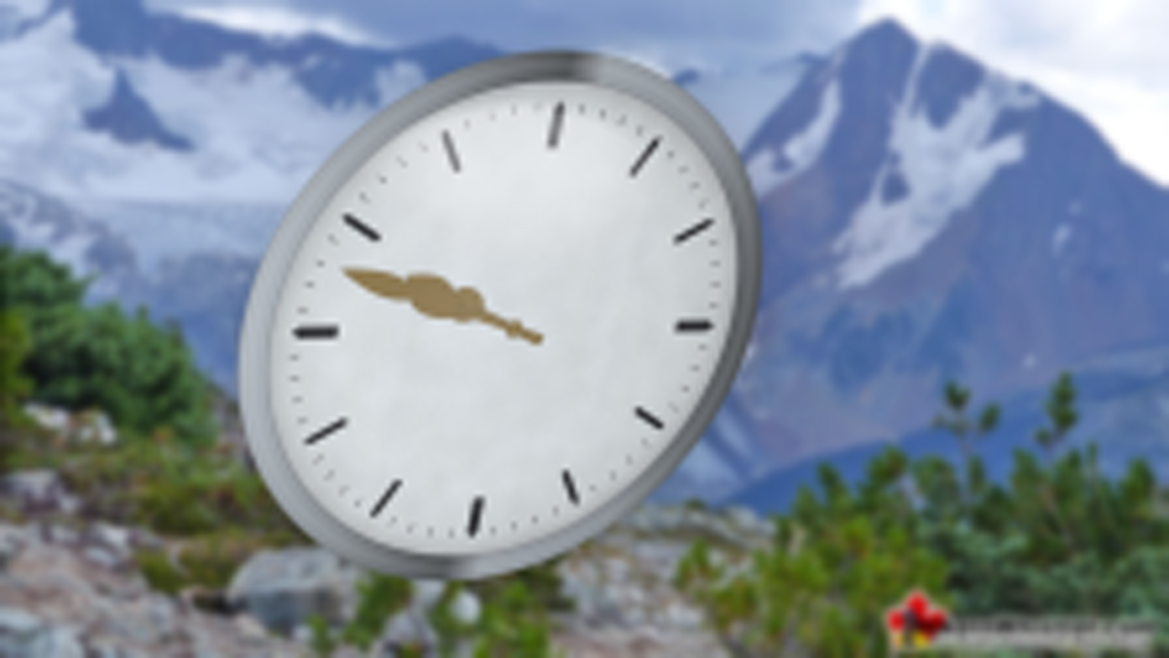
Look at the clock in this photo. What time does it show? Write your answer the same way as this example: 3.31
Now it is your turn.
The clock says 9.48
